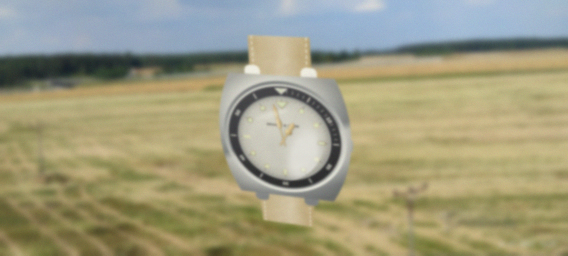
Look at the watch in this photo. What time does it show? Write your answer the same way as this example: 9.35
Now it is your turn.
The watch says 12.58
